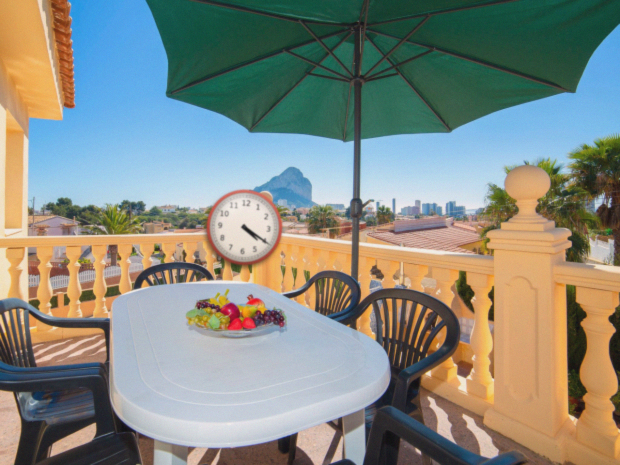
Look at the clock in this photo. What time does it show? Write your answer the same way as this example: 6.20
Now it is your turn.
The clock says 4.20
